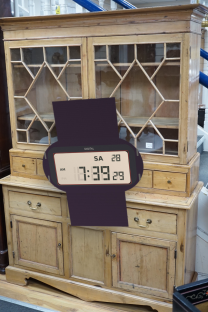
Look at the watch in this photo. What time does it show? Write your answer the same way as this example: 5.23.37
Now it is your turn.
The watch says 7.39.29
